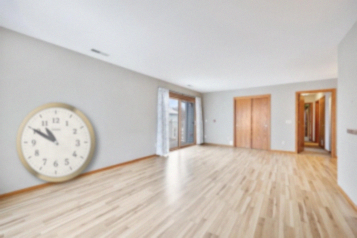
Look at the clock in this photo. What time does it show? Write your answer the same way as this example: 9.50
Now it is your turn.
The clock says 10.50
